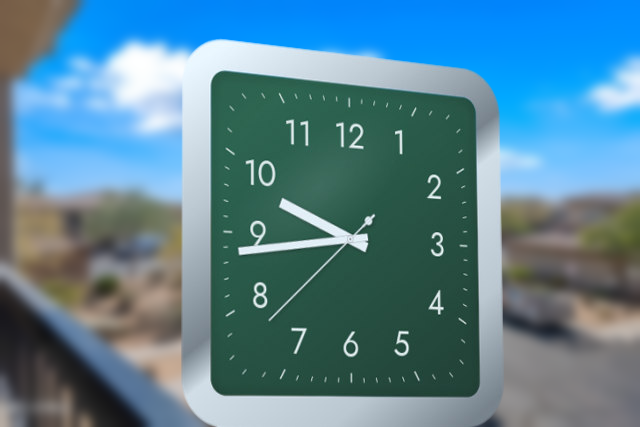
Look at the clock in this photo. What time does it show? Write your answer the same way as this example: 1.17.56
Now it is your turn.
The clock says 9.43.38
